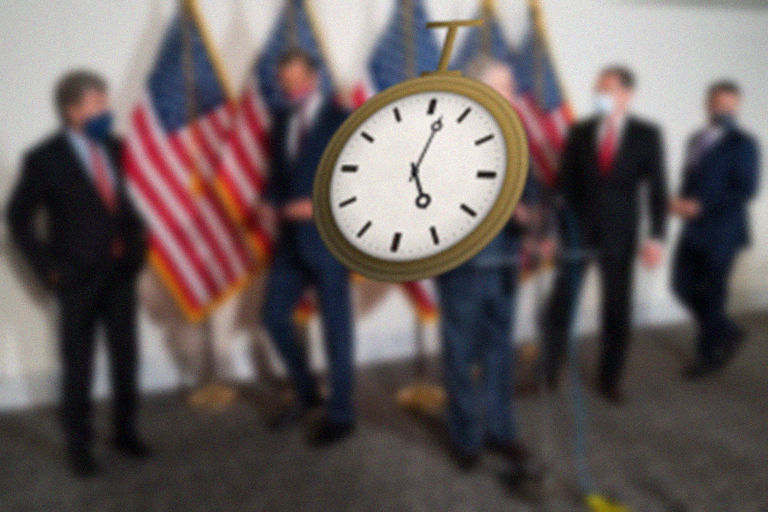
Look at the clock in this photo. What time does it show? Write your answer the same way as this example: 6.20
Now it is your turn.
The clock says 5.02
